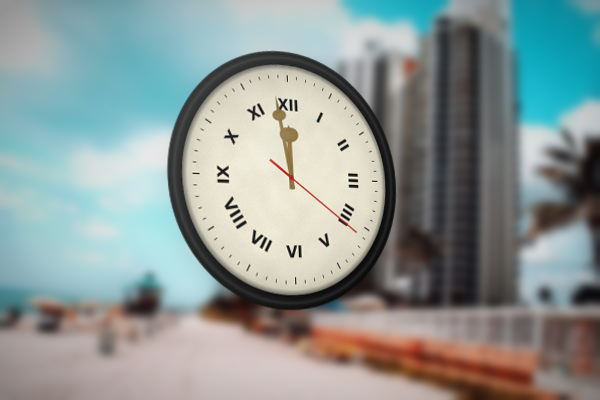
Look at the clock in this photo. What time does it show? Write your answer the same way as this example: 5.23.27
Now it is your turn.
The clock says 11.58.21
